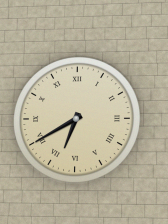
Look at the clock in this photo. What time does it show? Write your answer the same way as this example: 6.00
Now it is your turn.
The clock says 6.40
